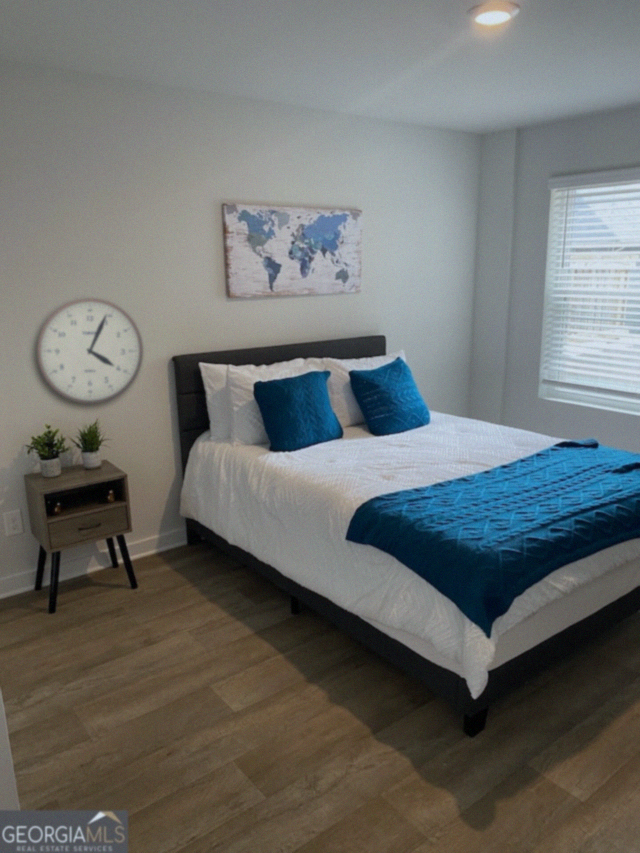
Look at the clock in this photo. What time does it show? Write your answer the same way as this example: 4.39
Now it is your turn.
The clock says 4.04
